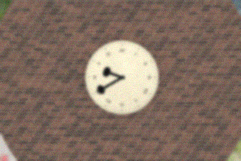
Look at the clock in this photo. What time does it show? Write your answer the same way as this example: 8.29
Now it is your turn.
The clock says 9.40
